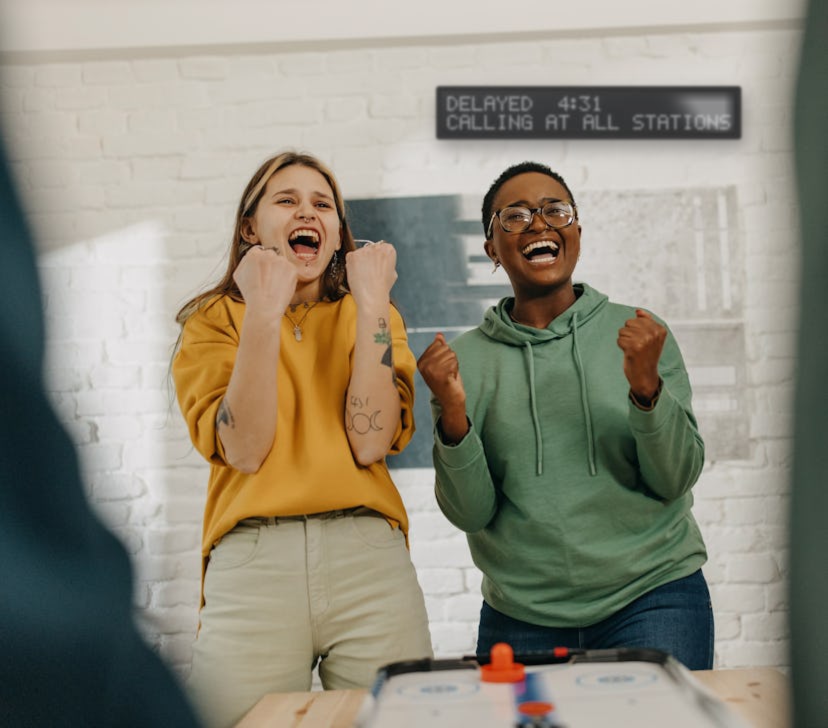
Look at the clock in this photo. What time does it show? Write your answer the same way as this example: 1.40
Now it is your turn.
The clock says 4.31
